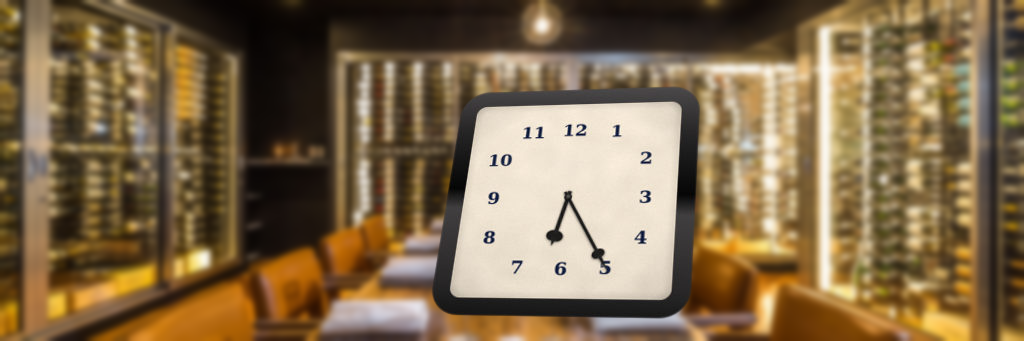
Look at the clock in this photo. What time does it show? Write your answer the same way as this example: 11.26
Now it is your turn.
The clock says 6.25
